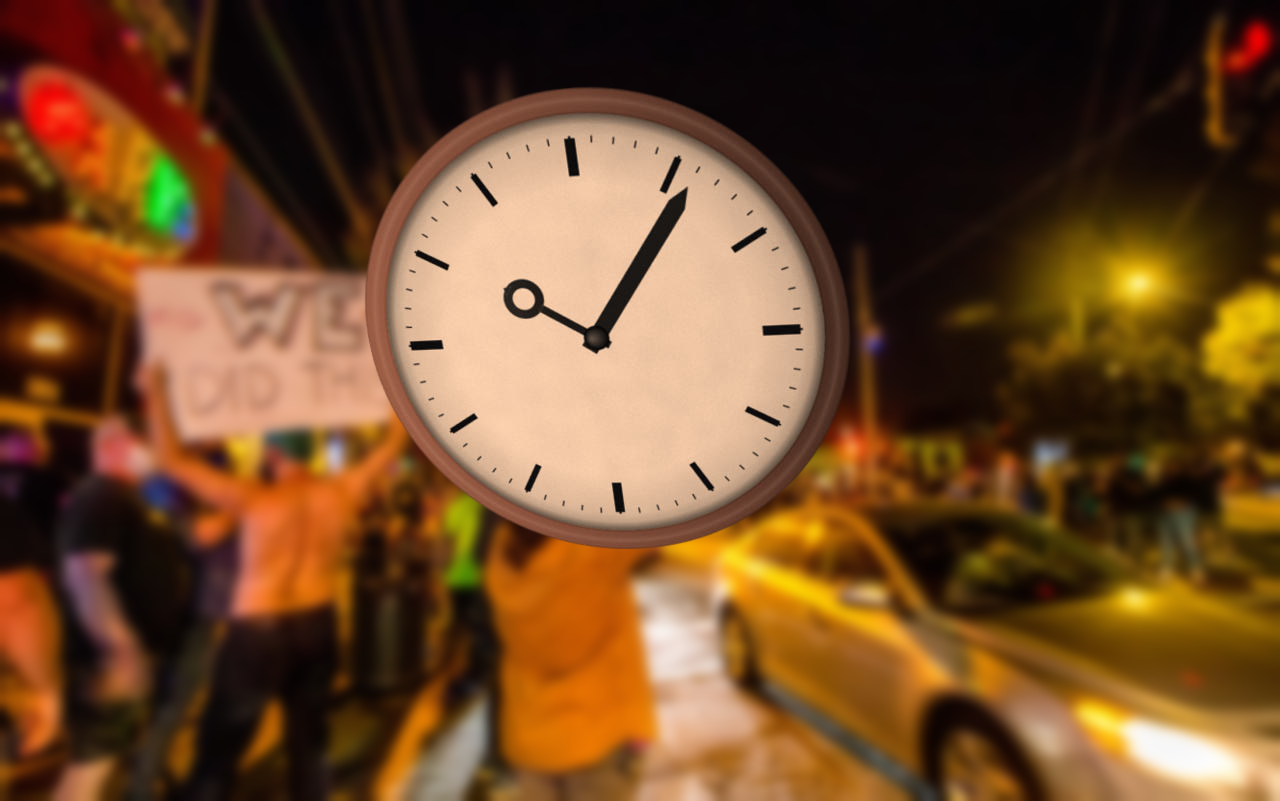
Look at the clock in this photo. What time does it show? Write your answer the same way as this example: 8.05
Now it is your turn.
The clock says 10.06
